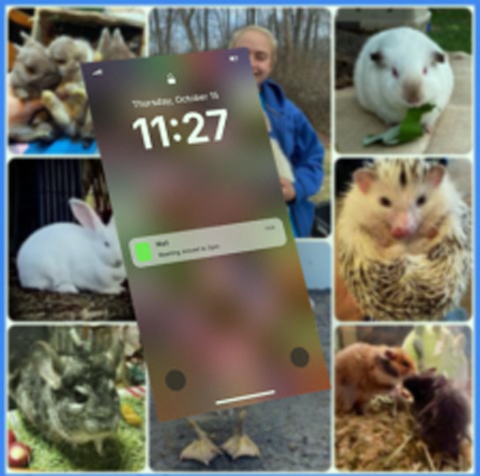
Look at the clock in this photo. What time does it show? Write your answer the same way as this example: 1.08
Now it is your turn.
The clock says 11.27
